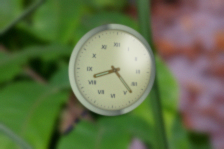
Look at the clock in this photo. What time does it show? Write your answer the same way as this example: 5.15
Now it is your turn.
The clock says 8.23
